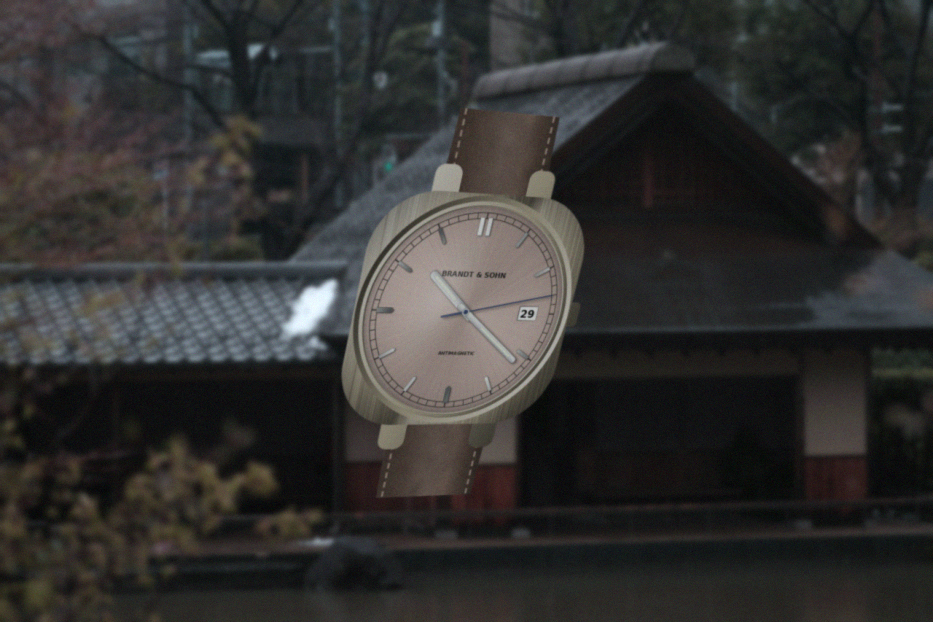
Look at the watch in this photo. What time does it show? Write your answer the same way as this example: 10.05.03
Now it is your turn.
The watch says 10.21.13
